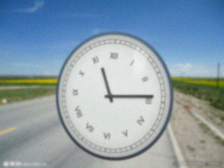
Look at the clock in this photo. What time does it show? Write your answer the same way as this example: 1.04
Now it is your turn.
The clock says 11.14
